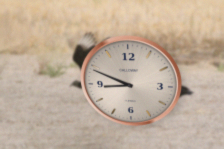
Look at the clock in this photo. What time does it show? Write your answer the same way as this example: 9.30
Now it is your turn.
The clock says 8.49
